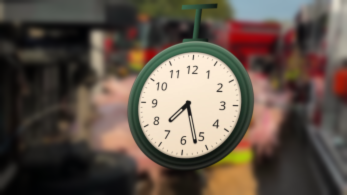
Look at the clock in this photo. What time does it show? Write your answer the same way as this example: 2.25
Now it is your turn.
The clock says 7.27
